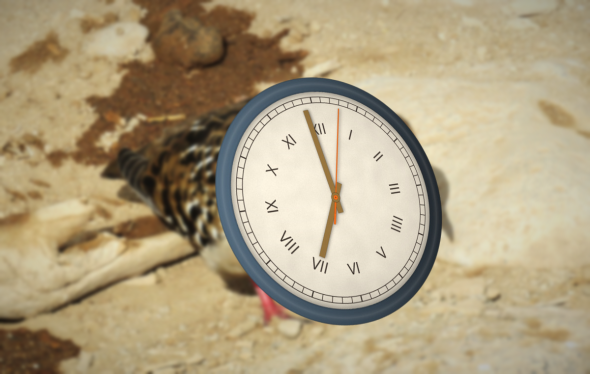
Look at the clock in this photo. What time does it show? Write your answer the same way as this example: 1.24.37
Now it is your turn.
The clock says 6.59.03
